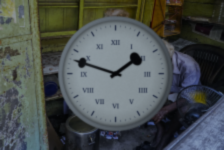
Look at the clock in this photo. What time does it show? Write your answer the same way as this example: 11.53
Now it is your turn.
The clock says 1.48
